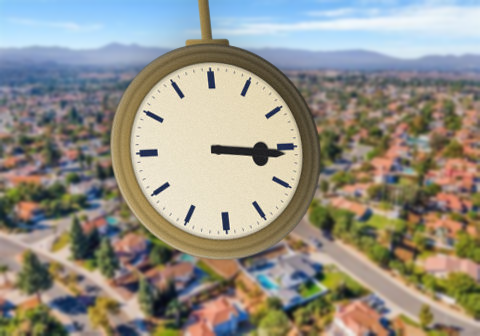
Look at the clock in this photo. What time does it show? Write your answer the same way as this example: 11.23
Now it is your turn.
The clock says 3.16
